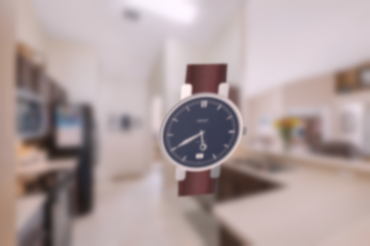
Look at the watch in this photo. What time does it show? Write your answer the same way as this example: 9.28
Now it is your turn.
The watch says 5.40
